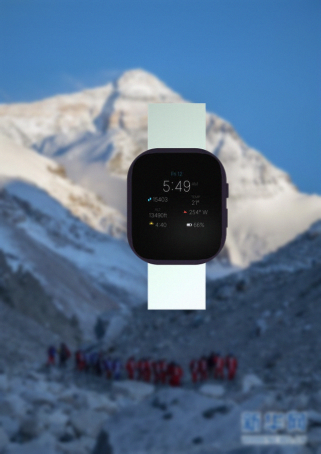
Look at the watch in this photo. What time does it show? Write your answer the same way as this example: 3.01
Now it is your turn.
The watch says 5.49
